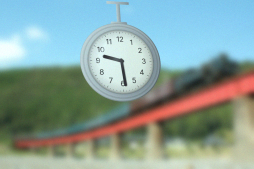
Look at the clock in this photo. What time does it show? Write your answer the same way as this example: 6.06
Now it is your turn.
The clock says 9.29
